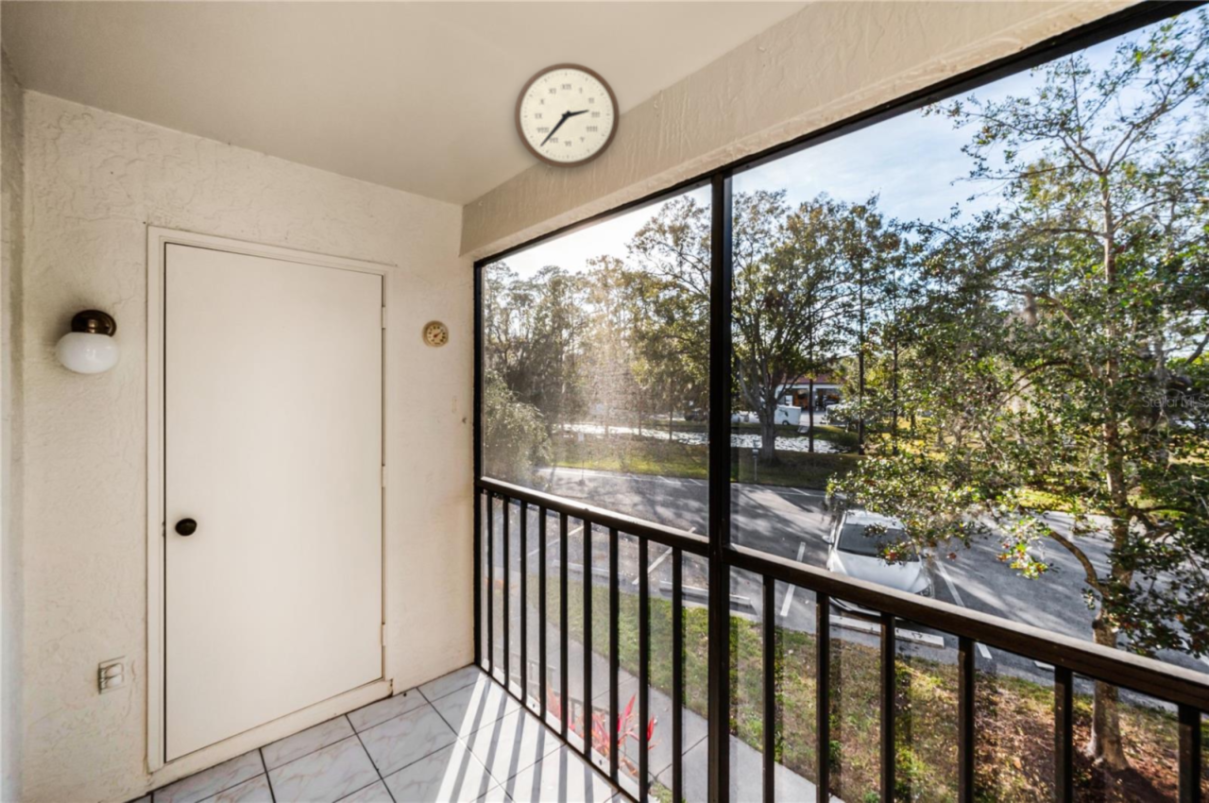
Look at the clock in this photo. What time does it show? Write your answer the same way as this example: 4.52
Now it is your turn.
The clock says 2.37
